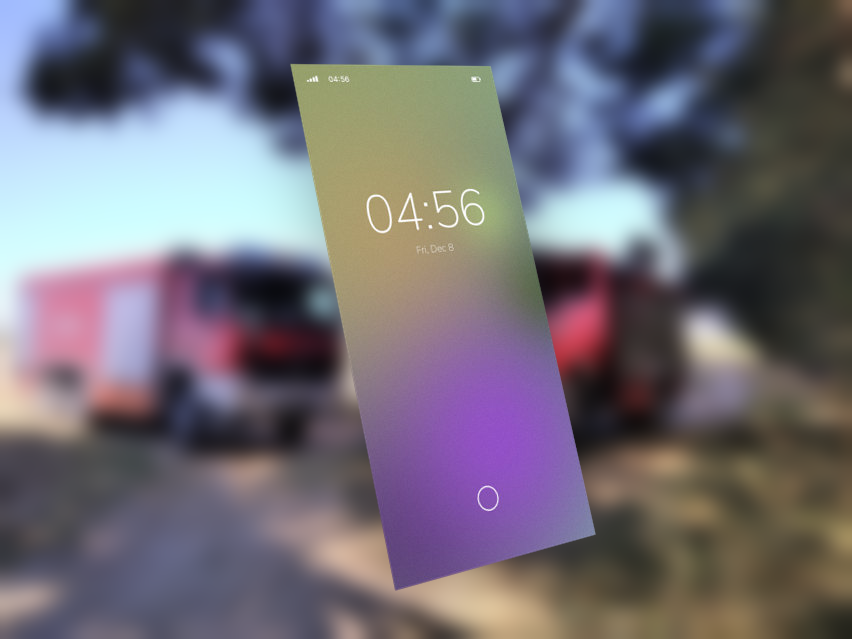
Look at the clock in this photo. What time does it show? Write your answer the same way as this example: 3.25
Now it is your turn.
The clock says 4.56
